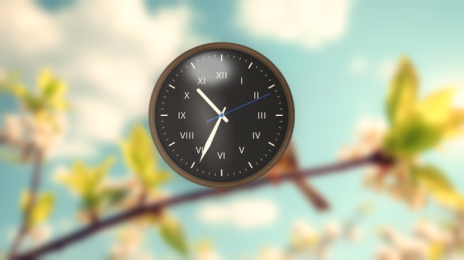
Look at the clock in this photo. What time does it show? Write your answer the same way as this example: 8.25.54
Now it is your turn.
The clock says 10.34.11
